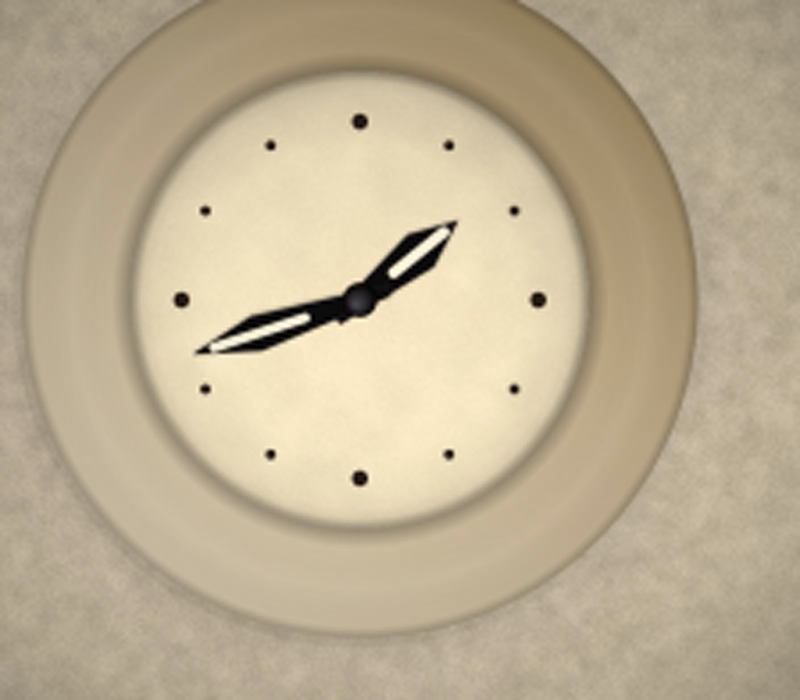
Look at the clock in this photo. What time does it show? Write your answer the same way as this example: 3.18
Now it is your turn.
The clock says 1.42
